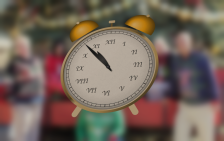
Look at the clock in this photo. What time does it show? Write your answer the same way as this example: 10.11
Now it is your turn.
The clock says 10.53
